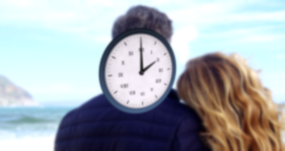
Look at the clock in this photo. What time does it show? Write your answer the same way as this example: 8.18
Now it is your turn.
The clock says 2.00
